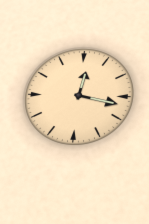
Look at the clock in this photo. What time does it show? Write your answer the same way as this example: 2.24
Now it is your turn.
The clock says 12.17
